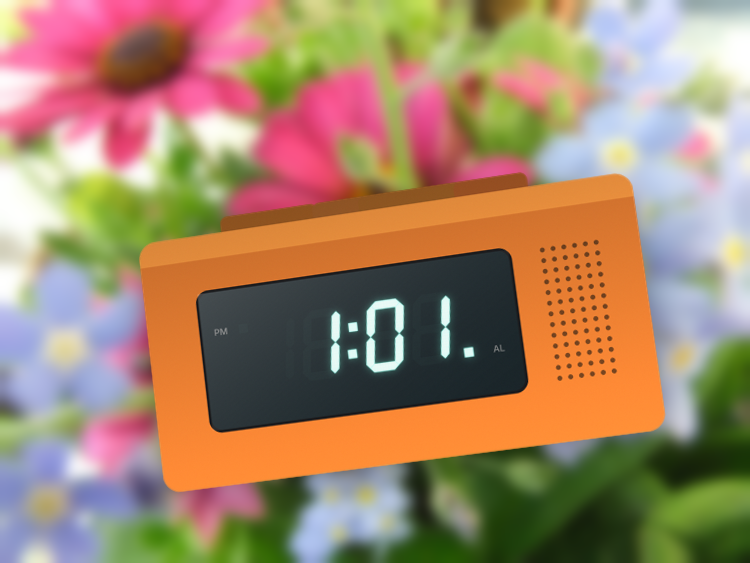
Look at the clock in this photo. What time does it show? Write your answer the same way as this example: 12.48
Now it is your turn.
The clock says 1.01
